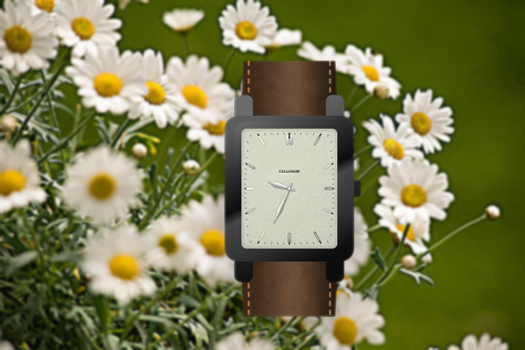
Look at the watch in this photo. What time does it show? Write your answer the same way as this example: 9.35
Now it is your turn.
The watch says 9.34
